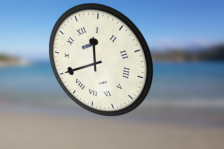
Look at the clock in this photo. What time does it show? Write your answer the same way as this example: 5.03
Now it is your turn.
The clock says 12.45
